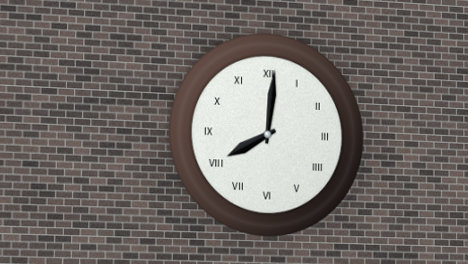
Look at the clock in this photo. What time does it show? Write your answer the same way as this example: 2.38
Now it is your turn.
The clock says 8.01
